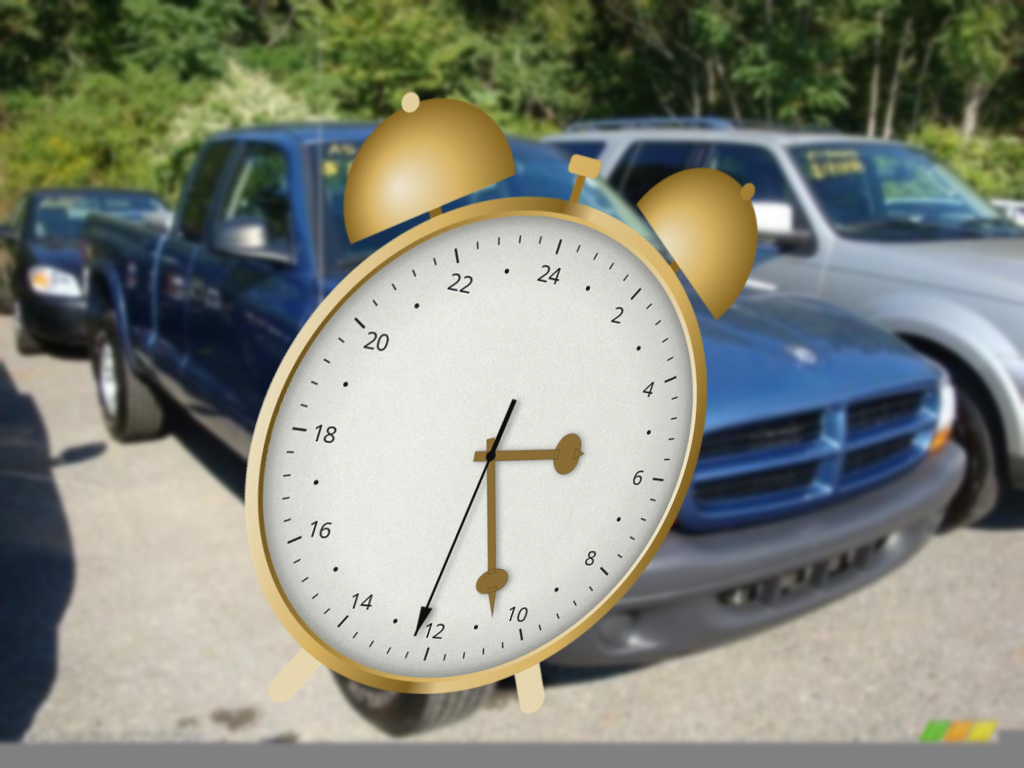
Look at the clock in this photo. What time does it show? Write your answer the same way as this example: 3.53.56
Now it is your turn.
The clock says 5.26.31
